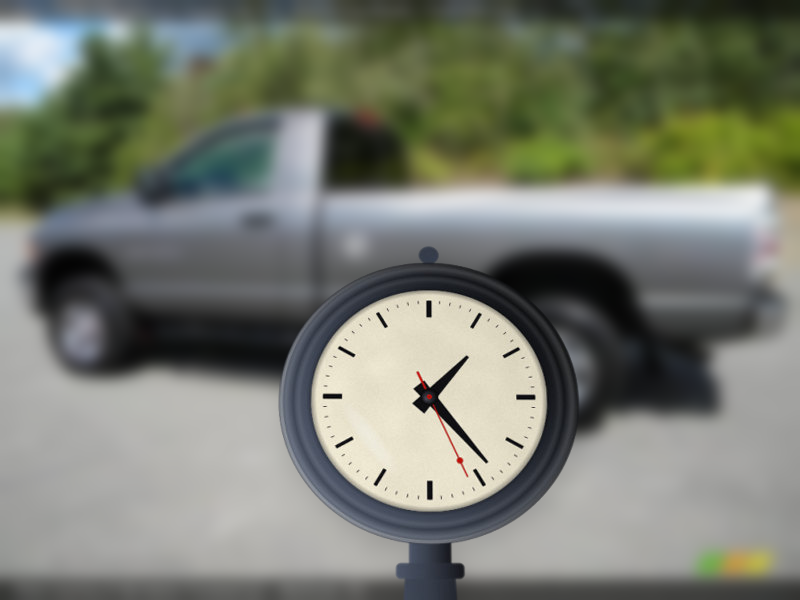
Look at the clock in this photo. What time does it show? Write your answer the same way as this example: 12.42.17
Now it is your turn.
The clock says 1.23.26
